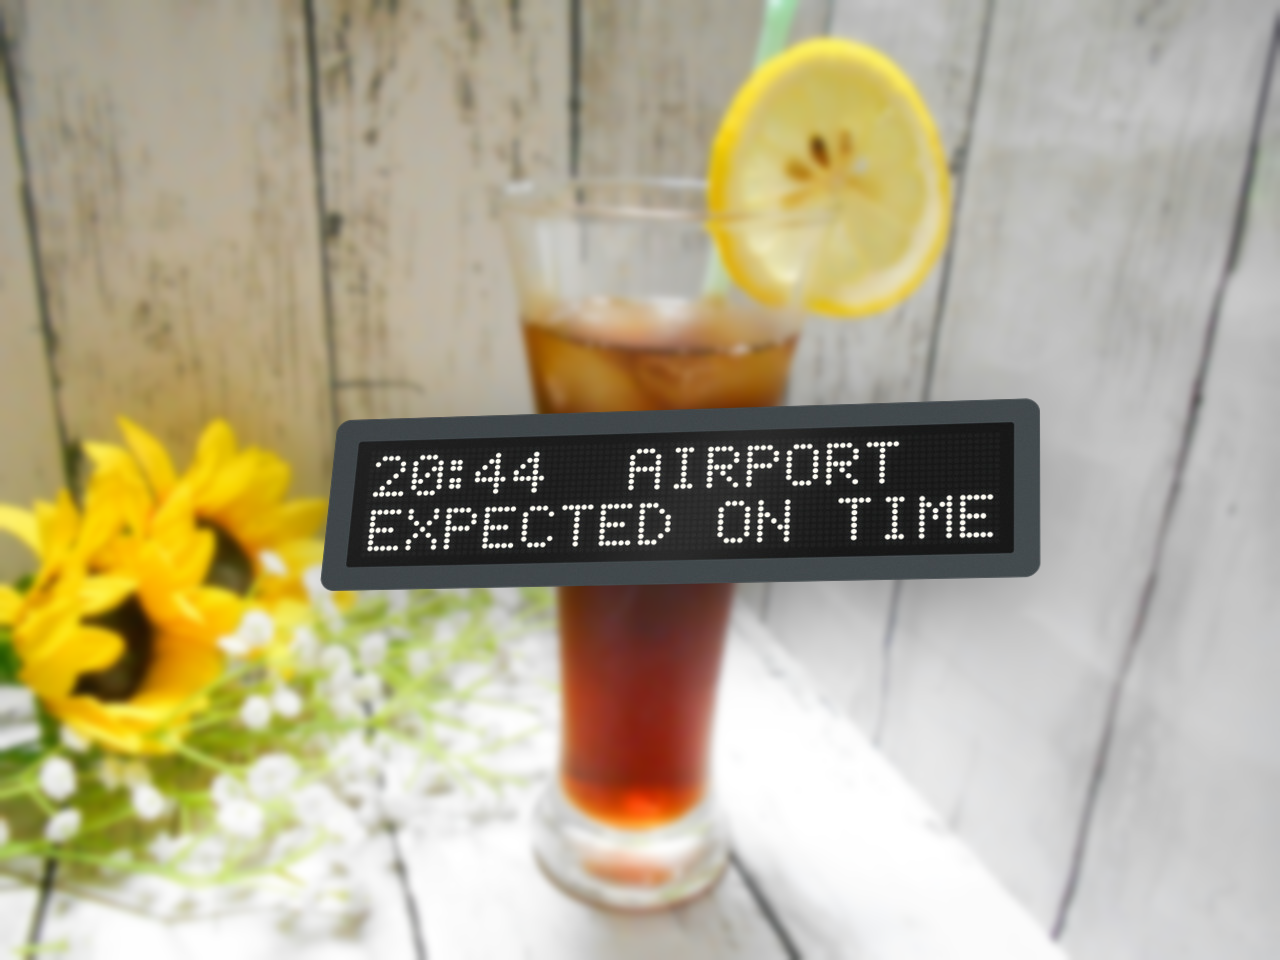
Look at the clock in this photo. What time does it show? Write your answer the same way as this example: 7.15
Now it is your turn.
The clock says 20.44
